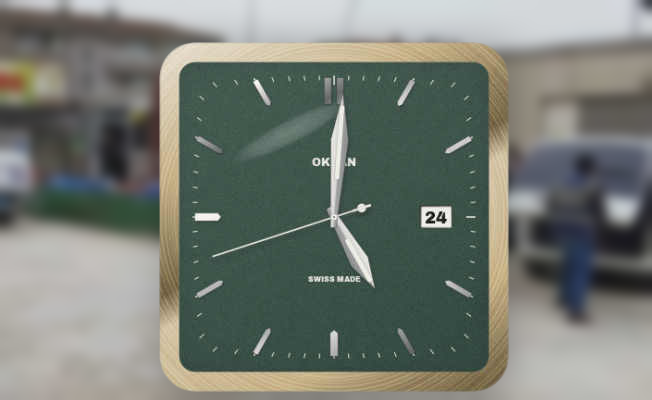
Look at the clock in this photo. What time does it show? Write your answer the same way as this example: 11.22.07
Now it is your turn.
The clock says 5.00.42
